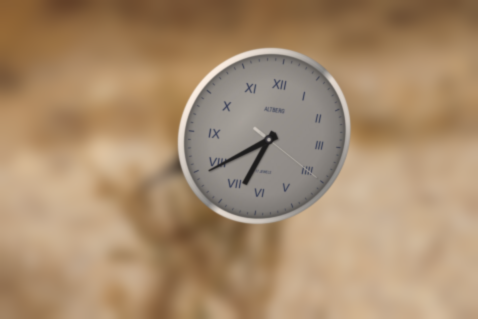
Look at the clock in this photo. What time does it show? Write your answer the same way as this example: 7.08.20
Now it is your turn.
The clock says 6.39.20
